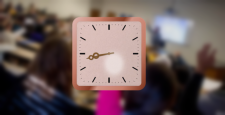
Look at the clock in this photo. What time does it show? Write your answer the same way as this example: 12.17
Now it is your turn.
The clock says 8.43
